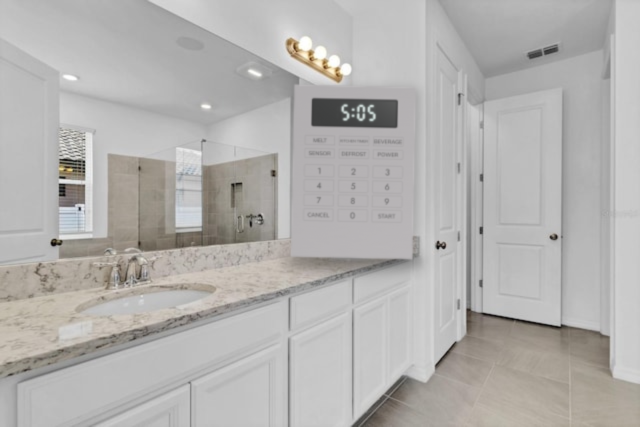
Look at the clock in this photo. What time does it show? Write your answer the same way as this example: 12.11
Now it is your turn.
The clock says 5.05
